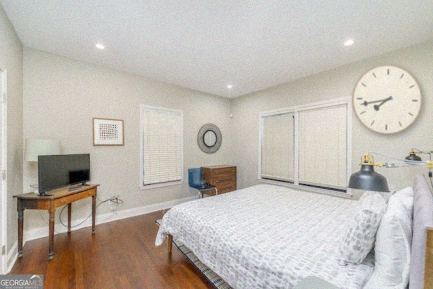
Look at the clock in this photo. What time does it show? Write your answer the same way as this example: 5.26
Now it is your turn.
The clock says 7.43
